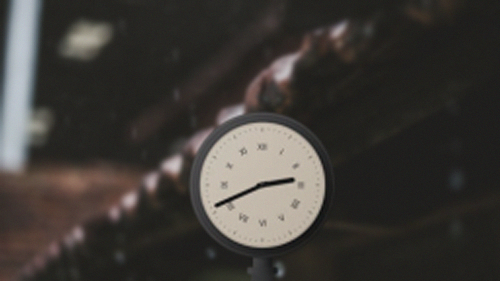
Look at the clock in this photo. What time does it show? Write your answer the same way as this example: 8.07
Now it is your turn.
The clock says 2.41
